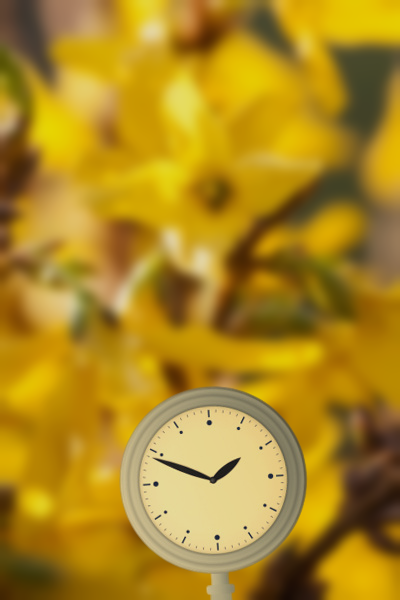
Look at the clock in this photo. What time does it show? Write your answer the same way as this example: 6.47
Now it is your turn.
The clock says 1.49
